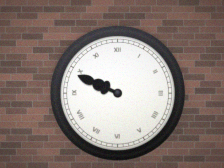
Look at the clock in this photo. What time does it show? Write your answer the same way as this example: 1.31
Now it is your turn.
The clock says 9.49
